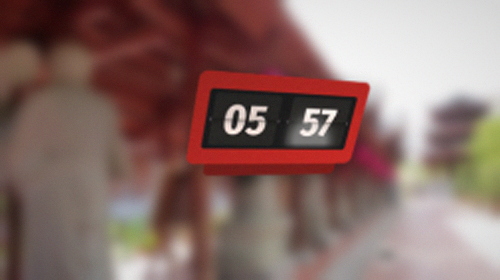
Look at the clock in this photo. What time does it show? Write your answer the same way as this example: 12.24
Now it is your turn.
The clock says 5.57
